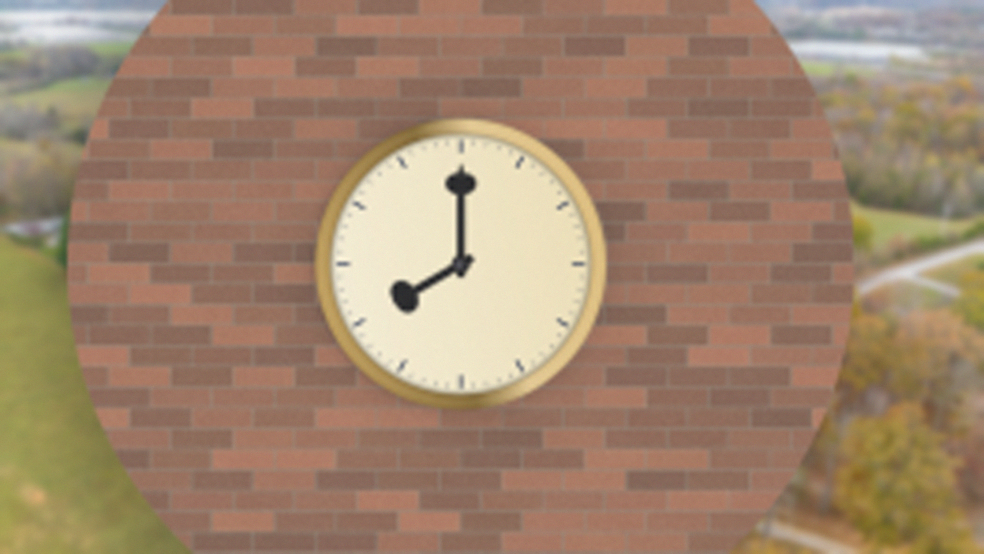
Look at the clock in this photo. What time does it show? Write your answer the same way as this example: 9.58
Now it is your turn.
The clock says 8.00
